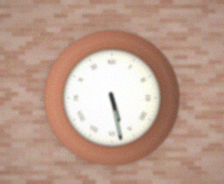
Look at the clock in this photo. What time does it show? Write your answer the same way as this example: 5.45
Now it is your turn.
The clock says 5.28
